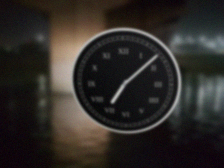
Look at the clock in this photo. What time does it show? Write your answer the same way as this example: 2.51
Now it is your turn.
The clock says 7.08
